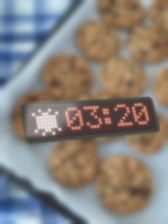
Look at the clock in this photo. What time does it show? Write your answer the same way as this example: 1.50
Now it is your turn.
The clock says 3.20
